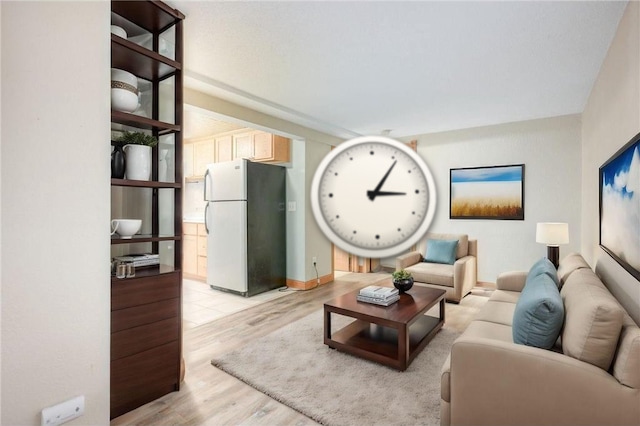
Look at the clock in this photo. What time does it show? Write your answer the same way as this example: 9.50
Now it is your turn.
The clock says 3.06
